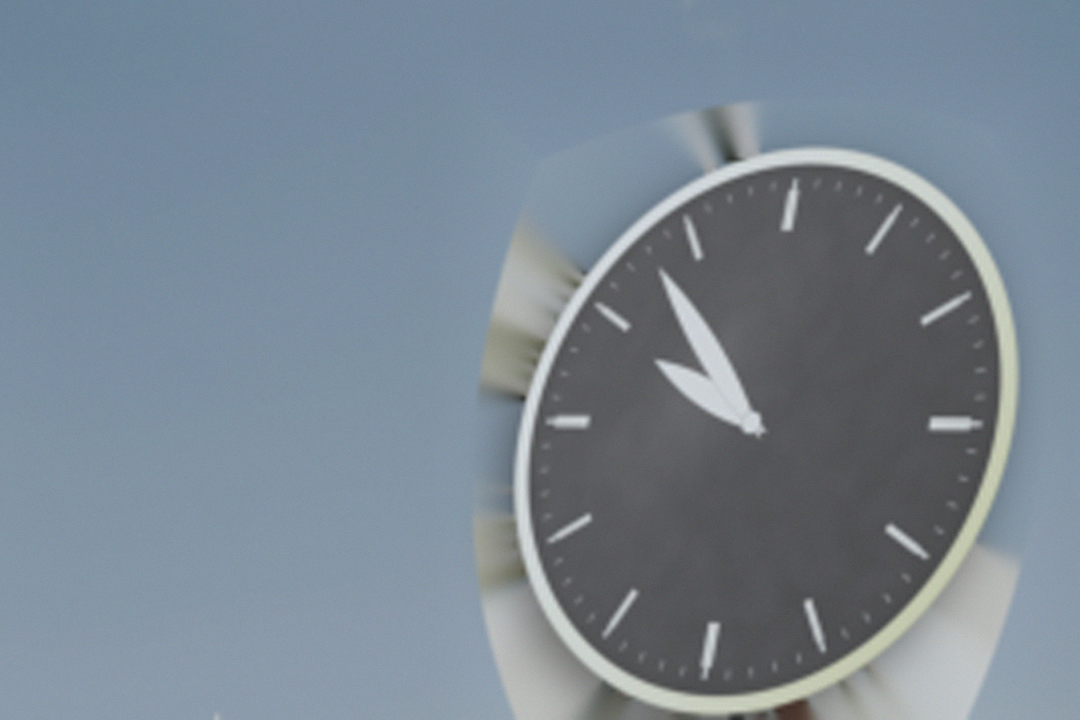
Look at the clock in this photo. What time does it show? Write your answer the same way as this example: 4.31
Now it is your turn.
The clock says 9.53
